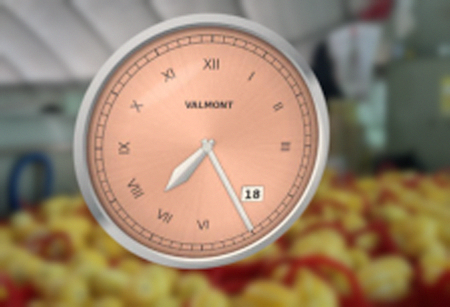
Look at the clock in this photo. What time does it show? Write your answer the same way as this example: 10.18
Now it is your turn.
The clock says 7.25
